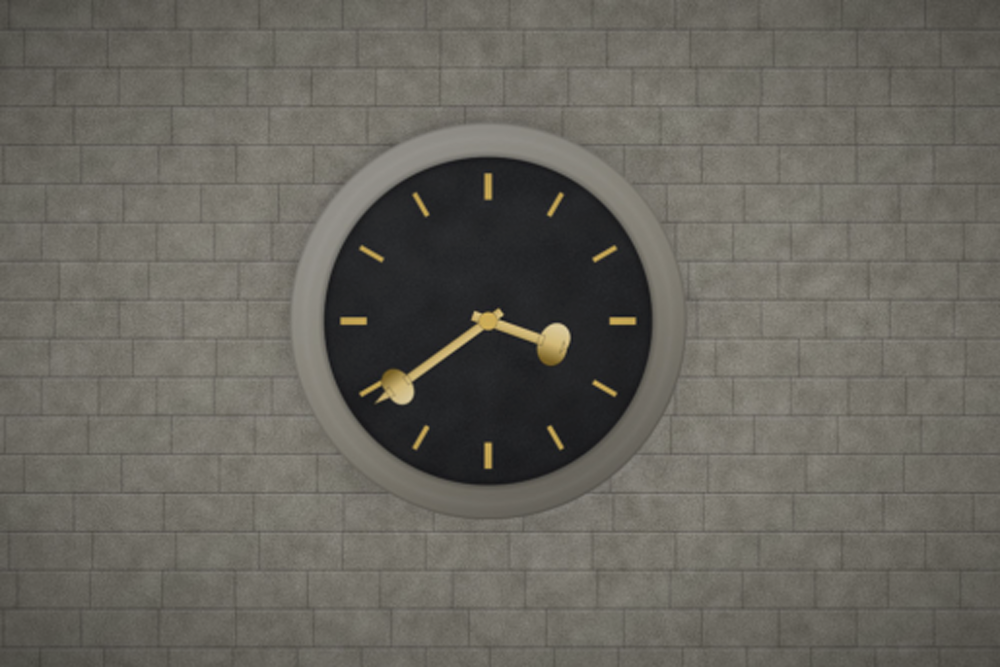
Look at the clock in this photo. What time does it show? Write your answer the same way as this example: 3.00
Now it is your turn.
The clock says 3.39
